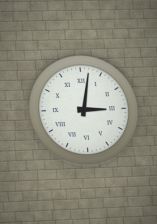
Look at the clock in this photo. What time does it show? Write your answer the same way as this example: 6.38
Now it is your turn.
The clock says 3.02
